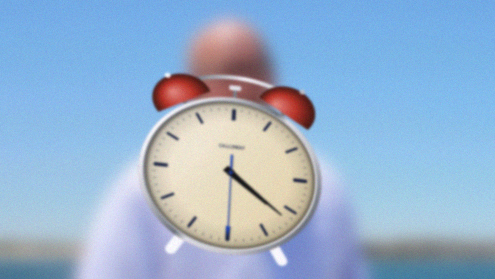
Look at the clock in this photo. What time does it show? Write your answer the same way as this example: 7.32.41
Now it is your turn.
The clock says 4.21.30
